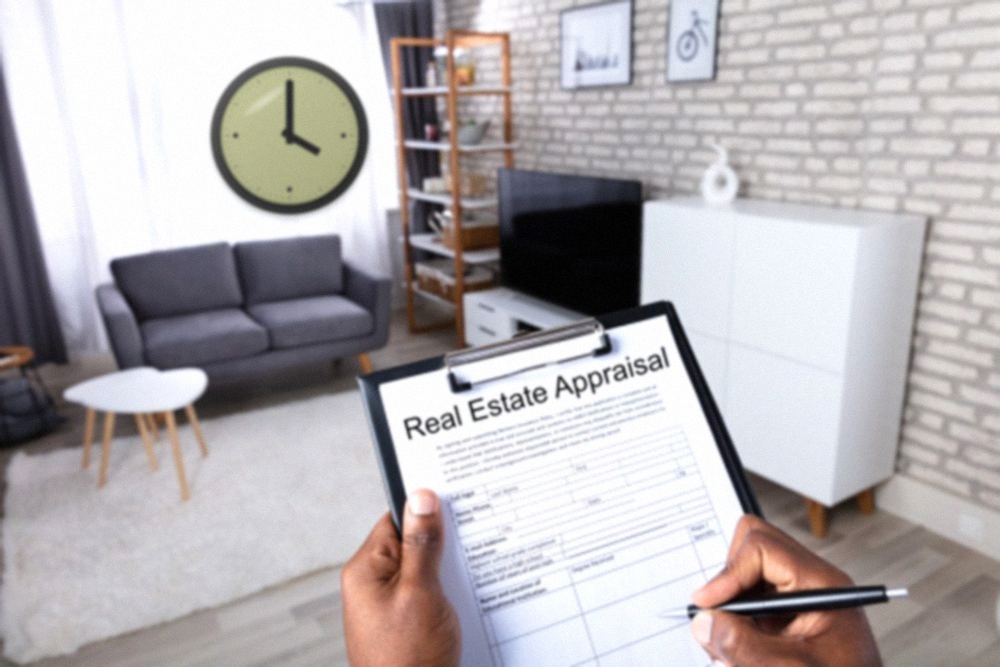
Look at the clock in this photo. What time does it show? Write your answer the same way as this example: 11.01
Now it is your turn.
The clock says 4.00
